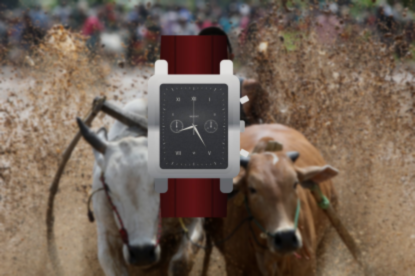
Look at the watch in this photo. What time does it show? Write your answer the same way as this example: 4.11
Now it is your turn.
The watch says 8.25
